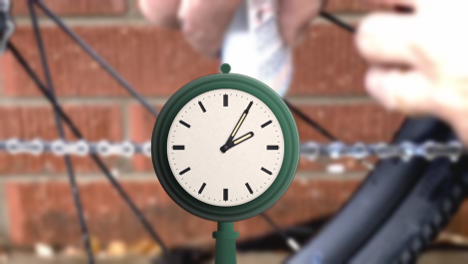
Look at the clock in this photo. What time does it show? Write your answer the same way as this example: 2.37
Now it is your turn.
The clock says 2.05
